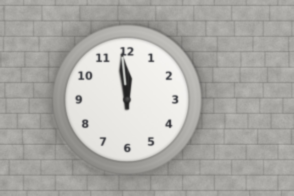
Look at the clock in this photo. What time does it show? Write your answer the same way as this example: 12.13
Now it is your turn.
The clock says 11.59
